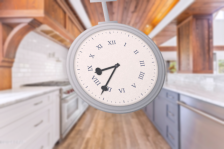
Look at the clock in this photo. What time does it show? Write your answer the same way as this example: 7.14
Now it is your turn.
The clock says 8.36
